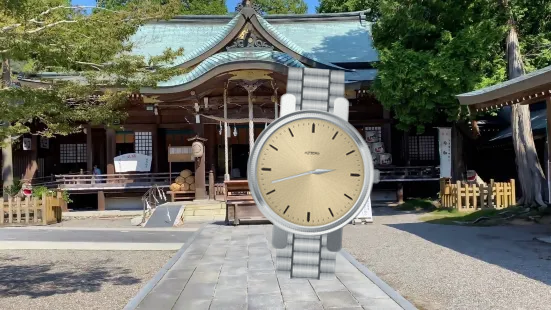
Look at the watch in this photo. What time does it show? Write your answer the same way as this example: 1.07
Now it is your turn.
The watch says 2.42
